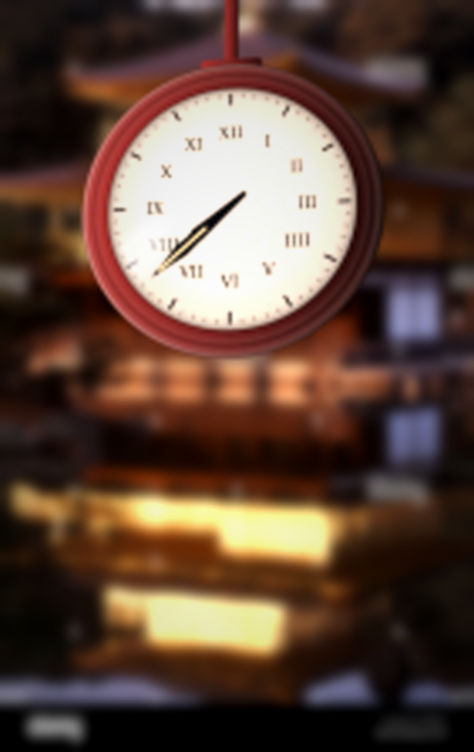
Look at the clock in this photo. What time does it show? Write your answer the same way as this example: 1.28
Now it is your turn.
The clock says 7.38
